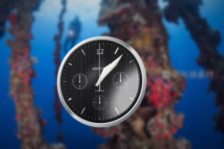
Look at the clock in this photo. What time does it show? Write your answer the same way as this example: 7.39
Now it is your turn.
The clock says 1.07
